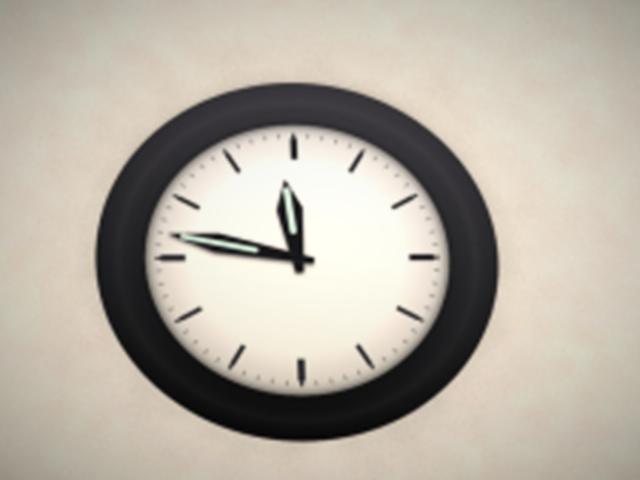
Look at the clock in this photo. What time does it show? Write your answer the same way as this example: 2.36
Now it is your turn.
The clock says 11.47
